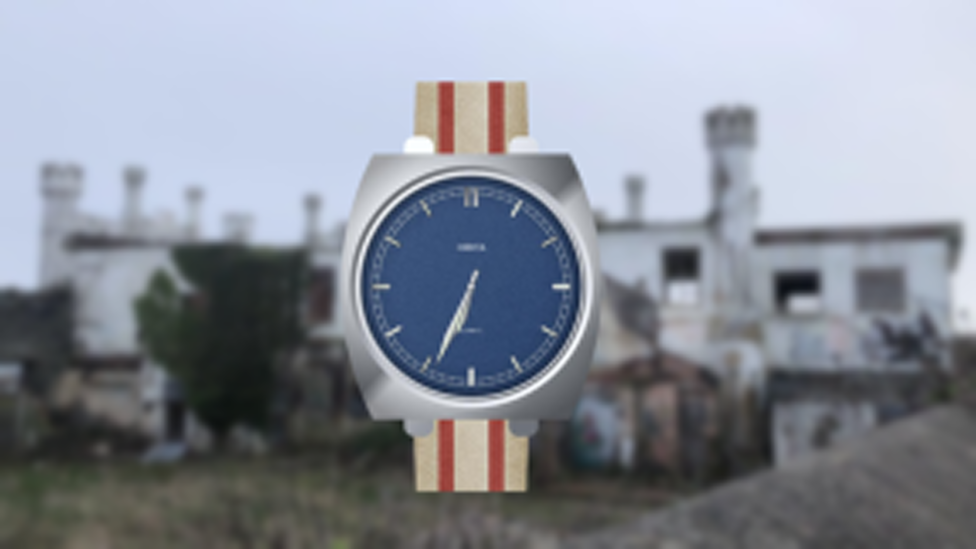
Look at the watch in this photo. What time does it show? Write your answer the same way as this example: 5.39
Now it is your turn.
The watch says 6.34
